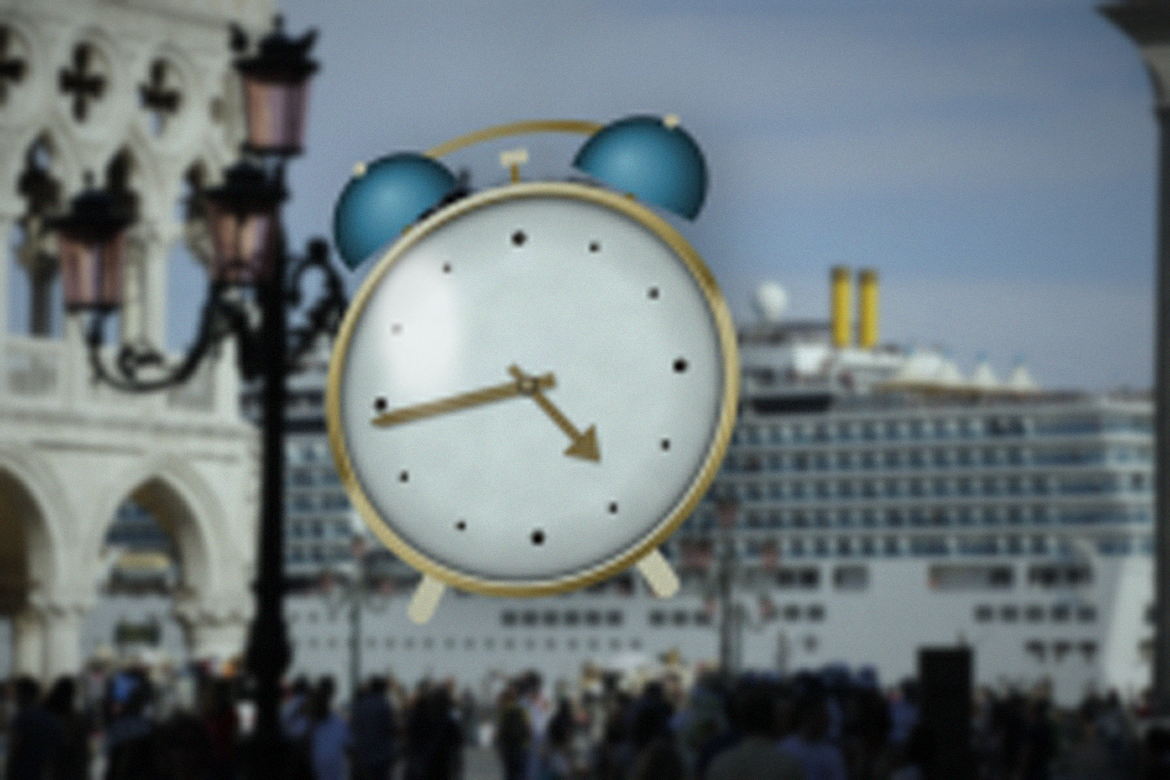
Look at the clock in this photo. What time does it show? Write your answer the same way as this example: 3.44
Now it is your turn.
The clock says 4.44
